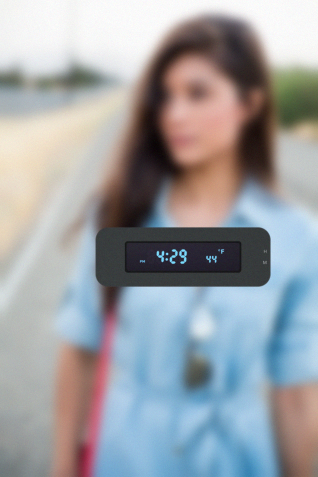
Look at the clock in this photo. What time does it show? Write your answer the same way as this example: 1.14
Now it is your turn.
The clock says 4.29
